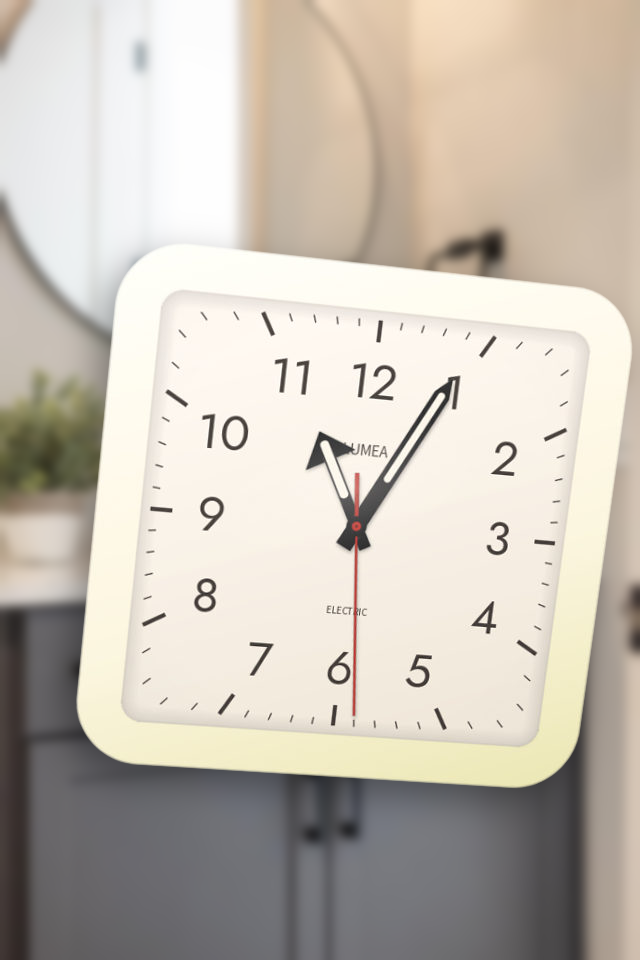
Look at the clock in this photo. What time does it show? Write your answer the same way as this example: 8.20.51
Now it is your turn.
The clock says 11.04.29
